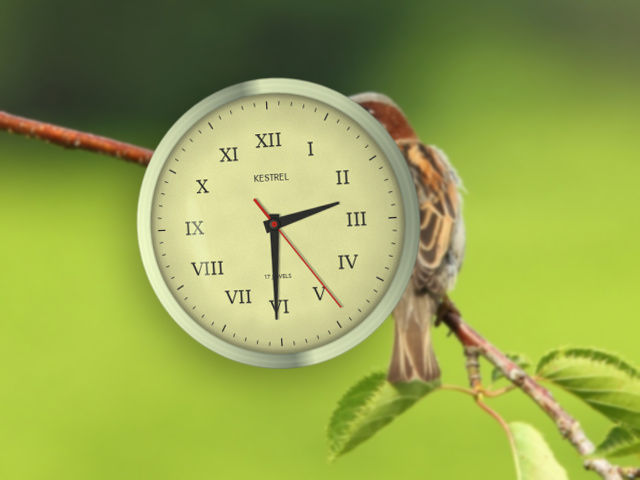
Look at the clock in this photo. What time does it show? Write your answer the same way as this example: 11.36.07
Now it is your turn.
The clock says 2.30.24
